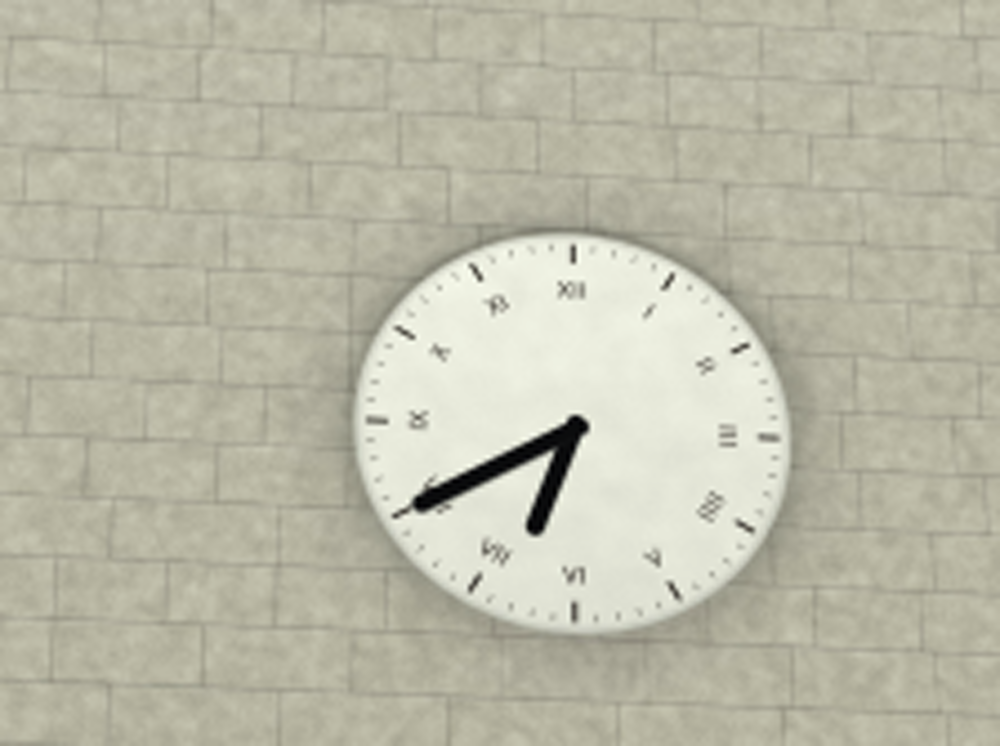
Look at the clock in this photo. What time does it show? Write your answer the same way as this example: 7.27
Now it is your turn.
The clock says 6.40
